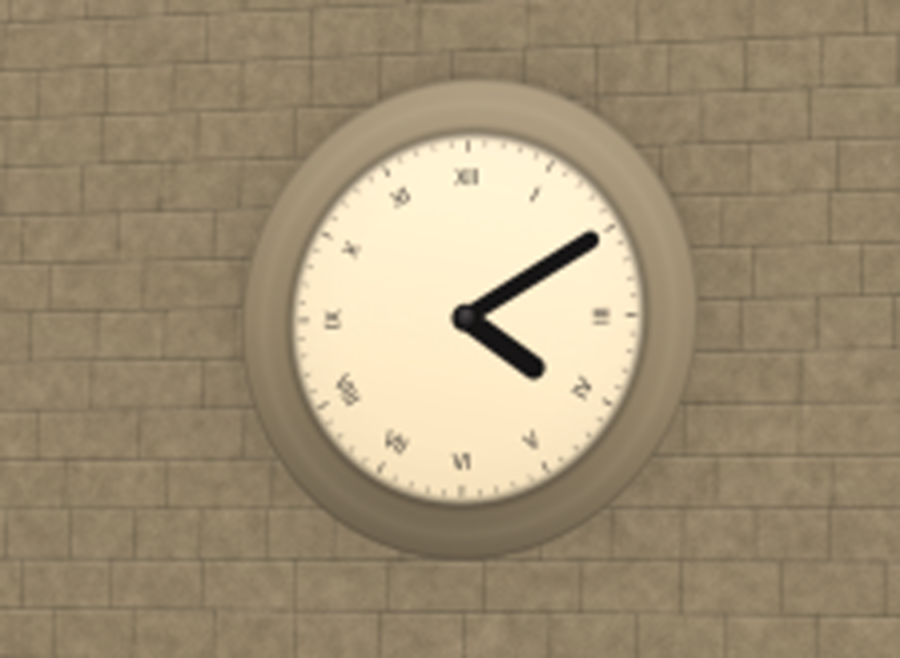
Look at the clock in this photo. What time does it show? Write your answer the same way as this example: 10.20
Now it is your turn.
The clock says 4.10
